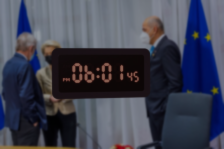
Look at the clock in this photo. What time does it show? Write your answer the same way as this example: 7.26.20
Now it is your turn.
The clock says 6.01.45
